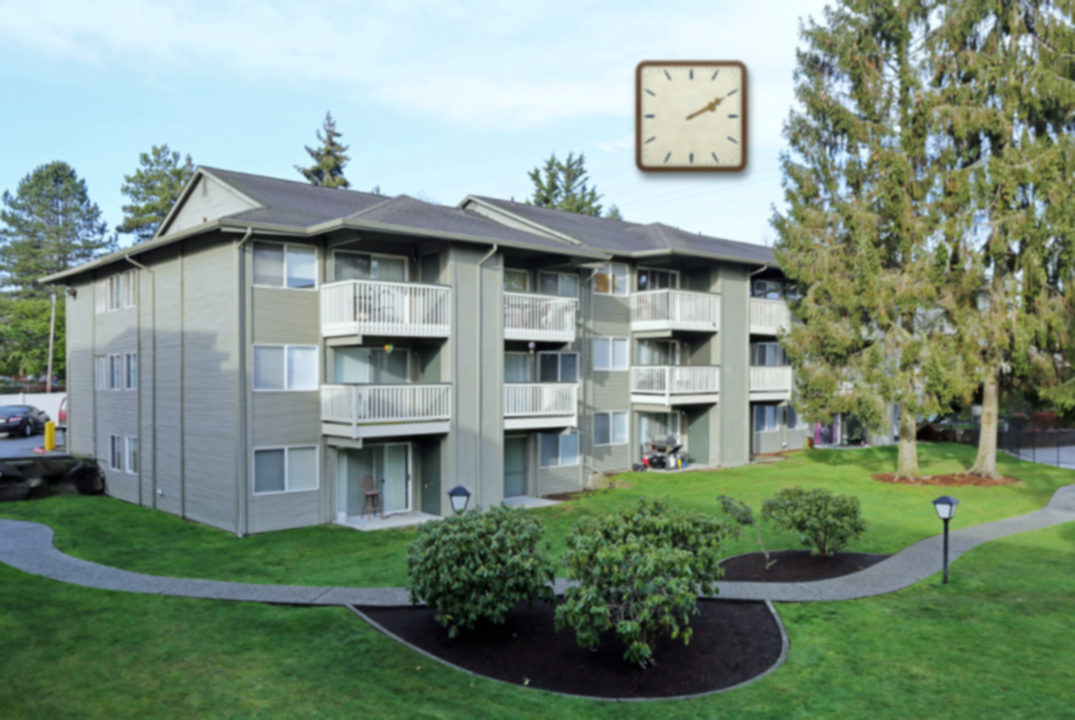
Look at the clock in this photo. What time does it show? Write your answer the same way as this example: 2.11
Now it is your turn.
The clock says 2.10
